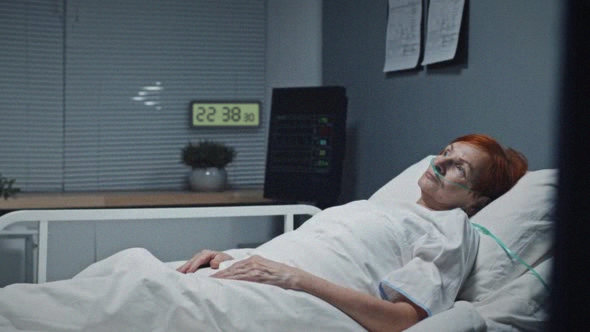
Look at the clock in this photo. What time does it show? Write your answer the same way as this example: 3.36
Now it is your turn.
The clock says 22.38
